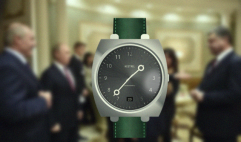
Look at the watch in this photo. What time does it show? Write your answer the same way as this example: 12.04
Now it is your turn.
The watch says 1.37
